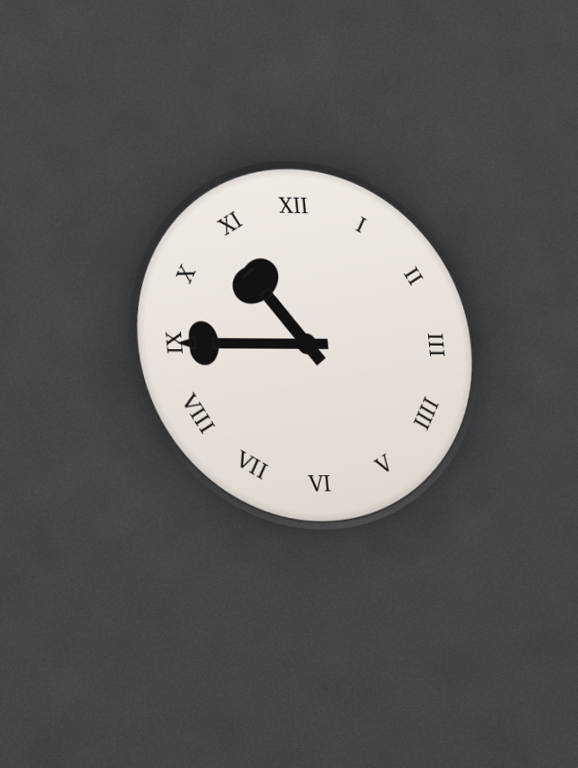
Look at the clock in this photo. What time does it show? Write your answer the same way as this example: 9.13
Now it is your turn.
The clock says 10.45
